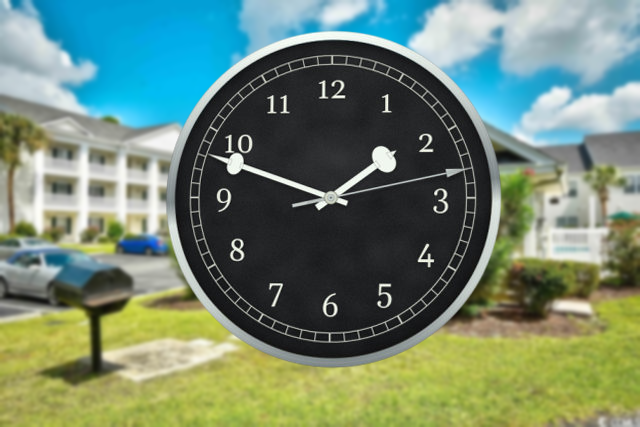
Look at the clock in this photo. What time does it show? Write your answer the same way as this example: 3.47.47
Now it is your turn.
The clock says 1.48.13
